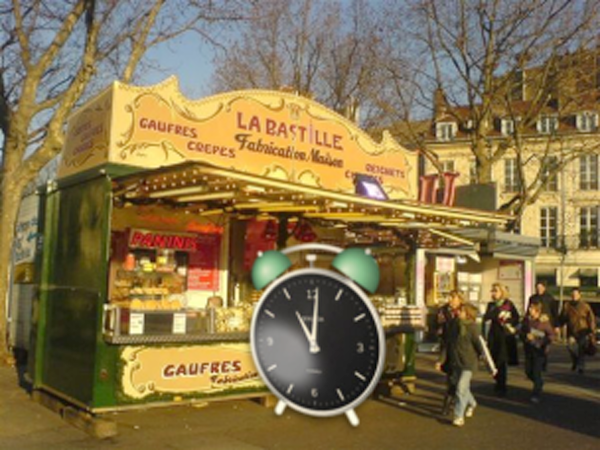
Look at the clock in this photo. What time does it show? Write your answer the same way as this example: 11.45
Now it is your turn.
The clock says 11.01
